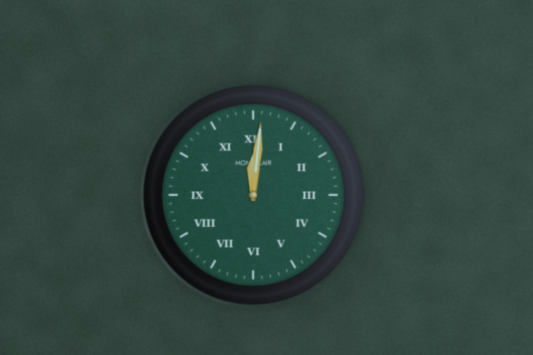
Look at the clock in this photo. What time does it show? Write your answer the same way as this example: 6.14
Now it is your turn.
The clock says 12.01
